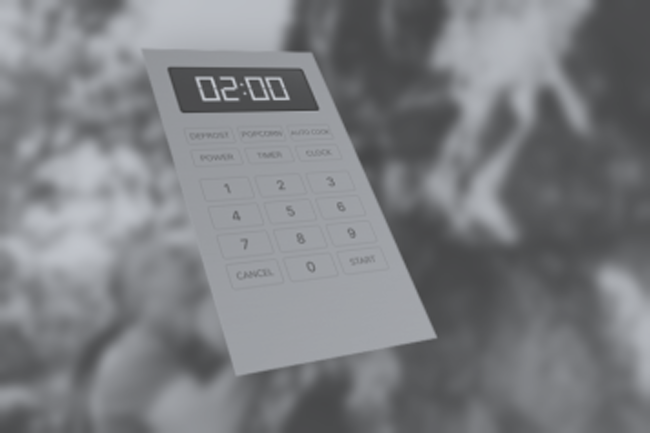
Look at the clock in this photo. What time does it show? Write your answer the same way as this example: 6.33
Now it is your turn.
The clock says 2.00
